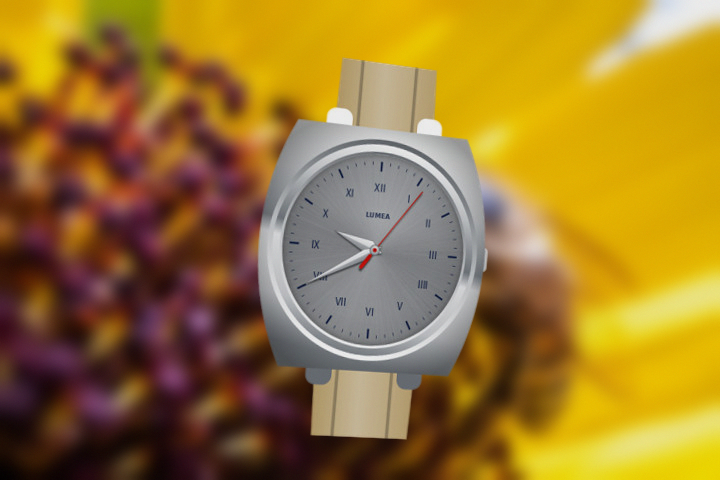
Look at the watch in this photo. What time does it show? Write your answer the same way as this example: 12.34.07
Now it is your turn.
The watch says 9.40.06
